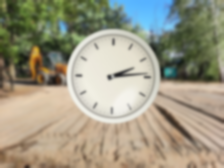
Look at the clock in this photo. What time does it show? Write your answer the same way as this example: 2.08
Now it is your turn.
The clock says 2.14
